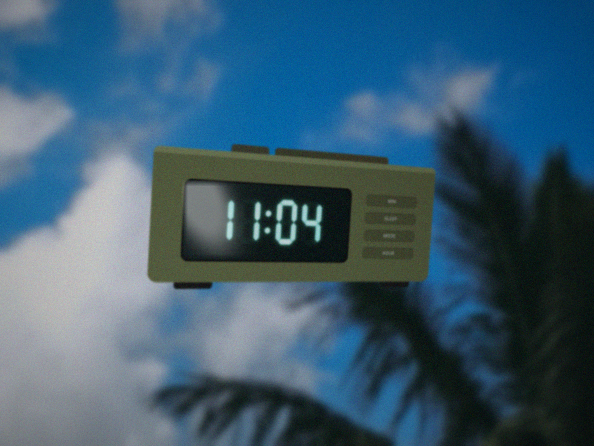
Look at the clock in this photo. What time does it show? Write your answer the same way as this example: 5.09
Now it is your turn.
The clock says 11.04
